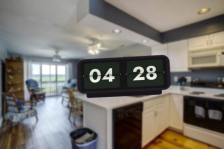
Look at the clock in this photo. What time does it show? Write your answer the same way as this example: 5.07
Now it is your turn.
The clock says 4.28
